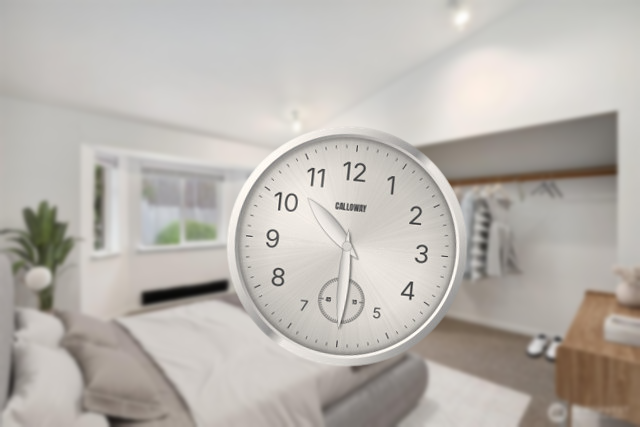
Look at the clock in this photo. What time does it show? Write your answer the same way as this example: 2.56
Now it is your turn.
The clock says 10.30
